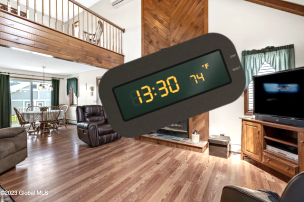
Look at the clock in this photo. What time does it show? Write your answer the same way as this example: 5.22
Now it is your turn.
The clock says 13.30
